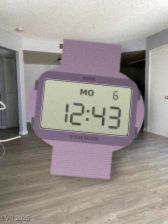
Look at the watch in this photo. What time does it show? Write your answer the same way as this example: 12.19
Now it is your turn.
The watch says 12.43
